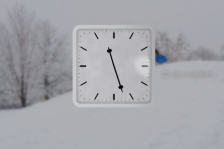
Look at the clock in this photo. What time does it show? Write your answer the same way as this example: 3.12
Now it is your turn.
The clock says 11.27
